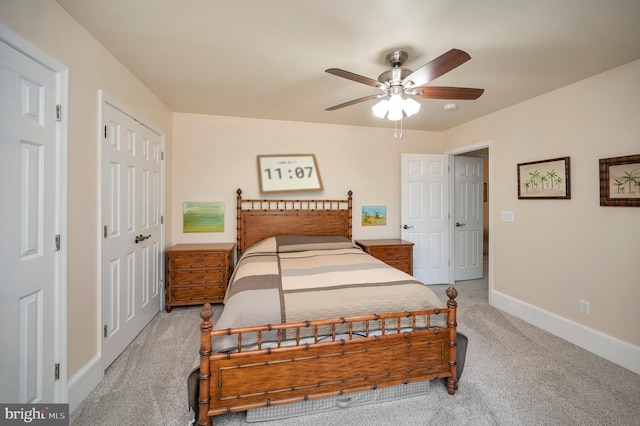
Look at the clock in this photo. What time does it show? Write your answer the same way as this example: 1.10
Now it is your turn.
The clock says 11.07
